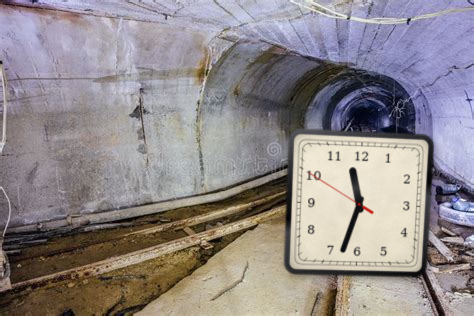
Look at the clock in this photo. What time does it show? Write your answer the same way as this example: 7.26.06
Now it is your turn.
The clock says 11.32.50
